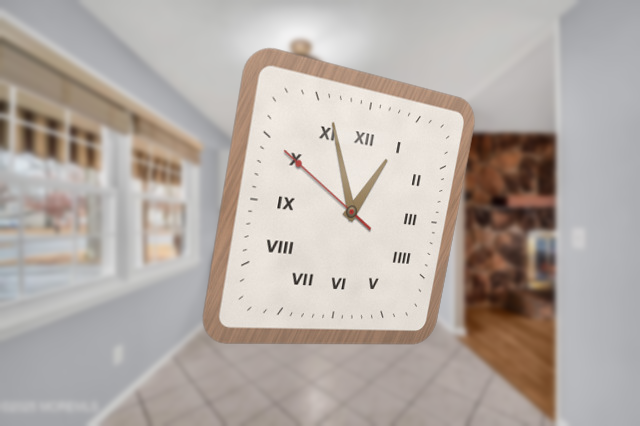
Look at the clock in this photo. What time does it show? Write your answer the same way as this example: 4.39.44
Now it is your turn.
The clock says 12.55.50
